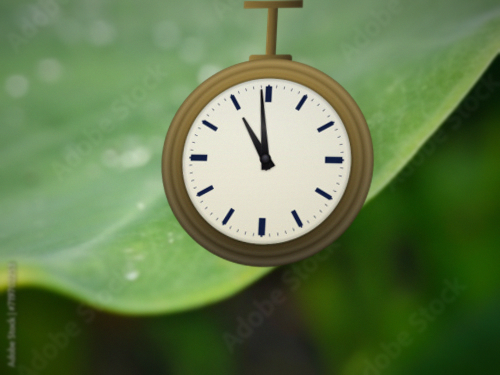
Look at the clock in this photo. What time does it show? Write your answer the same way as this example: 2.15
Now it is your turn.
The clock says 10.59
